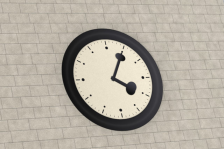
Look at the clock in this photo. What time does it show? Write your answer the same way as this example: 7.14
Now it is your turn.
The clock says 4.05
